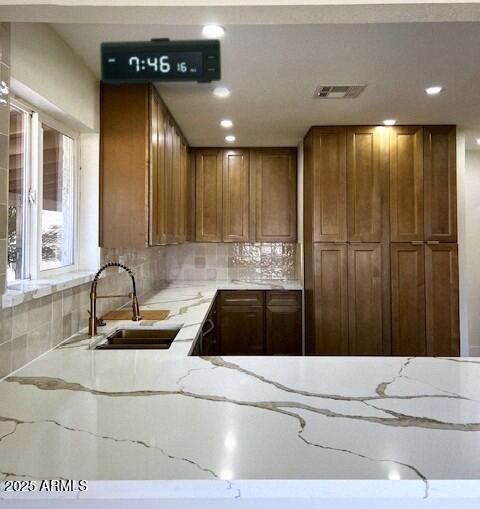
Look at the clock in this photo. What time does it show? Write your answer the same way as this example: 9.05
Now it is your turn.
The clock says 7.46
